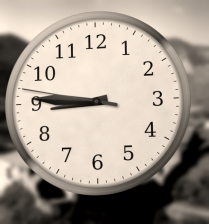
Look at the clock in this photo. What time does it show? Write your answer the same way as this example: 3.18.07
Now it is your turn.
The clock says 8.45.47
